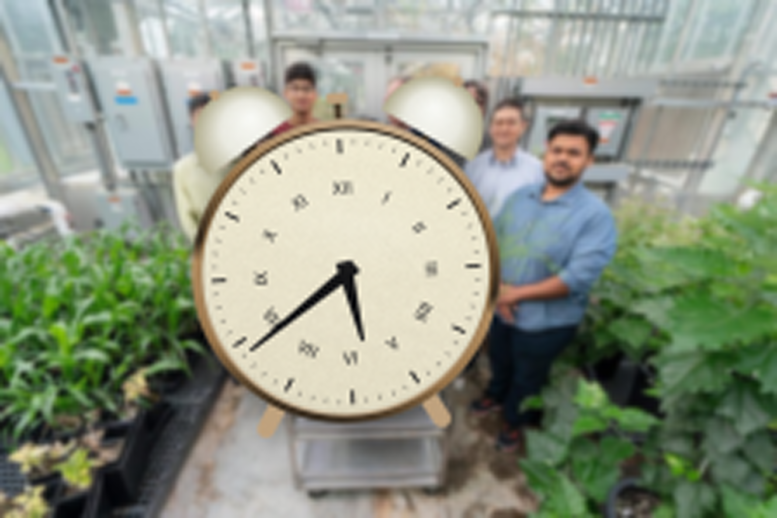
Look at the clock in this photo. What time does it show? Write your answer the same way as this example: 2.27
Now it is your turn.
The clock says 5.39
